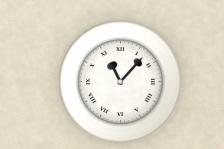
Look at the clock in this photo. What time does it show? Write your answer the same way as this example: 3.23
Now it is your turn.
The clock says 11.07
